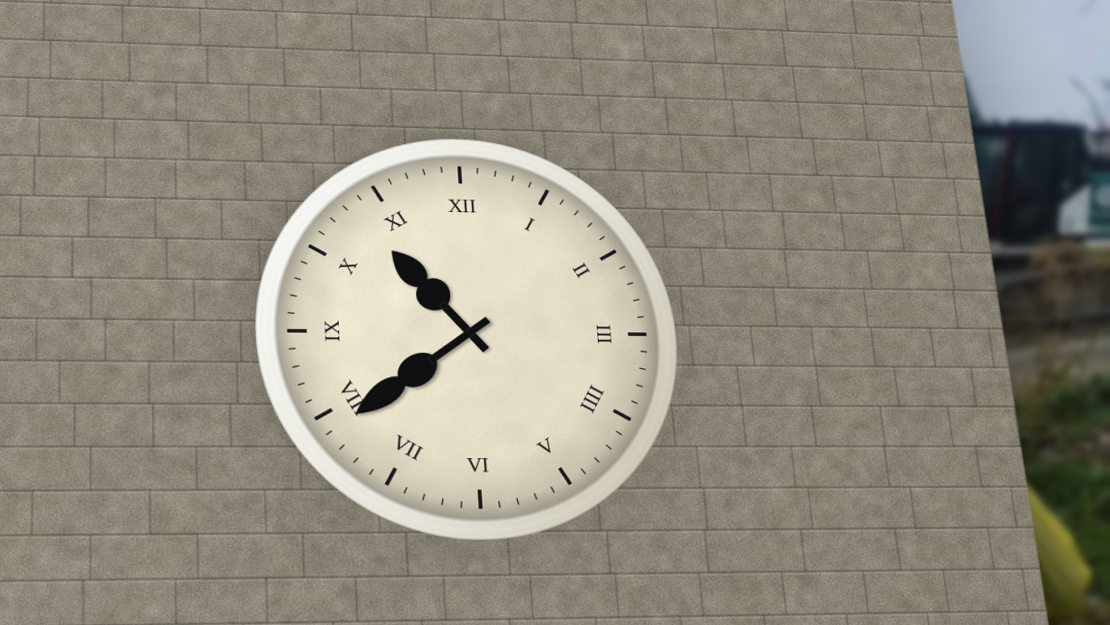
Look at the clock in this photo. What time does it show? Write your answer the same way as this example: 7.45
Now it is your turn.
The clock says 10.39
